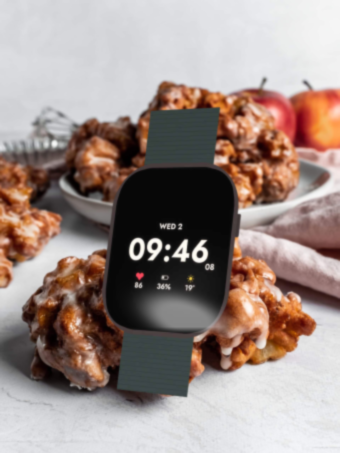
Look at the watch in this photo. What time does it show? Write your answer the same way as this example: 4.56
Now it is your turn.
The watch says 9.46
